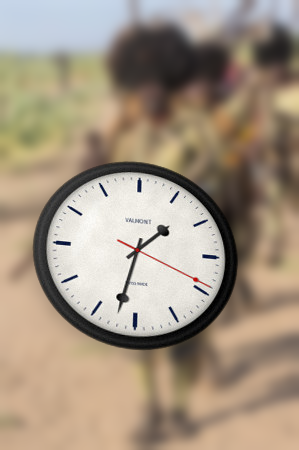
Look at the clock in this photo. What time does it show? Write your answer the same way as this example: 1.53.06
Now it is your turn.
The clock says 1.32.19
